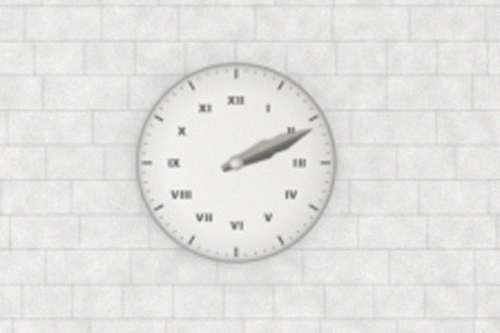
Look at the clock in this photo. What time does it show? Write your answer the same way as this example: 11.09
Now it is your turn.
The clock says 2.11
